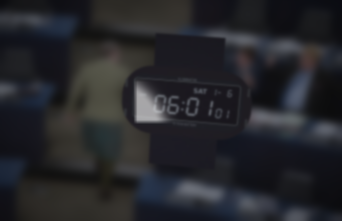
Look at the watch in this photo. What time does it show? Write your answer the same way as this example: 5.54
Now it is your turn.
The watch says 6.01
